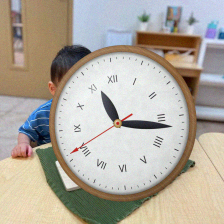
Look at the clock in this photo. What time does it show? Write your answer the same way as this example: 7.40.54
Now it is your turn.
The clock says 11.16.41
